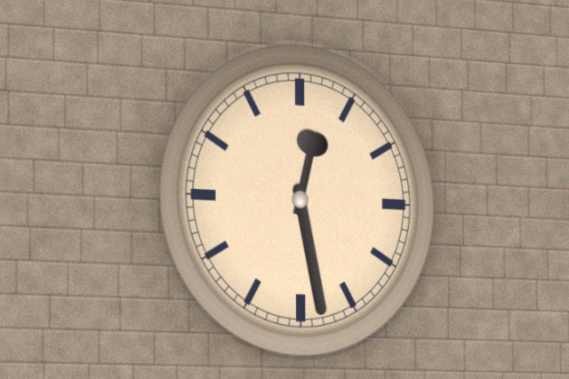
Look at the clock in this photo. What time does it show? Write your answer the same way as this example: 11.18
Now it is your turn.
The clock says 12.28
